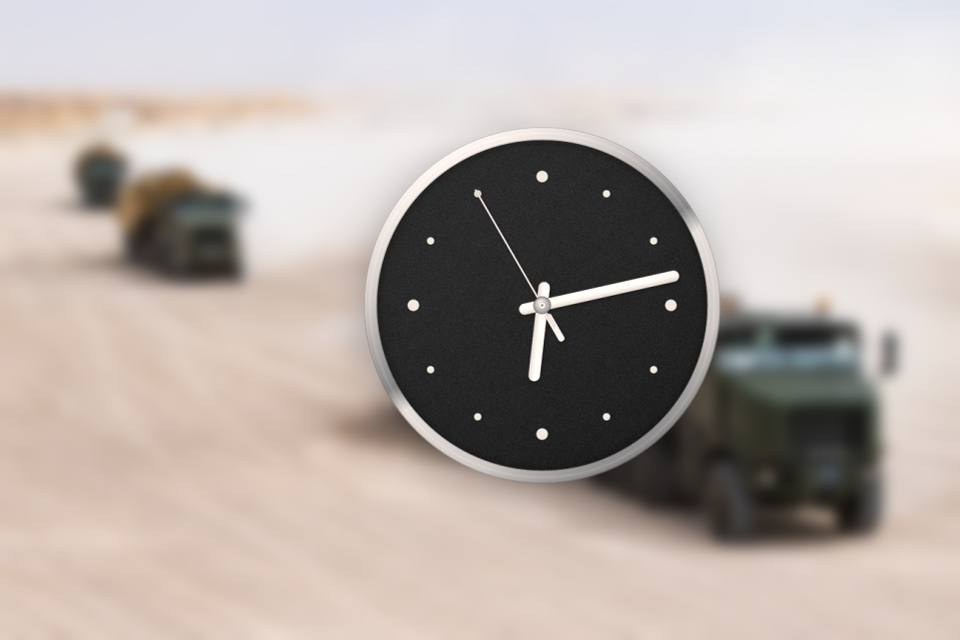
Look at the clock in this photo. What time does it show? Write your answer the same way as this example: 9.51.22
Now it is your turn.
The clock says 6.12.55
